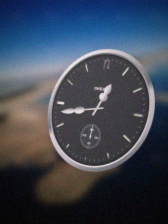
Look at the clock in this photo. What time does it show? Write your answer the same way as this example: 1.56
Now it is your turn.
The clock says 12.43
